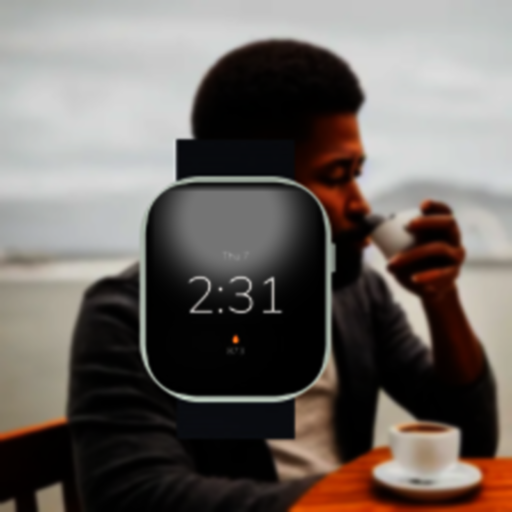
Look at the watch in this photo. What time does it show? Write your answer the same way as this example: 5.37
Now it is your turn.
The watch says 2.31
